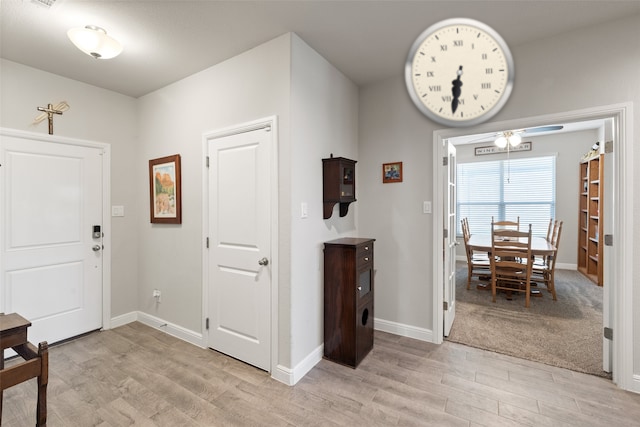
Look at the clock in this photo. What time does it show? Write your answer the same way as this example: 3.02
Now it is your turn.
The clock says 6.32
